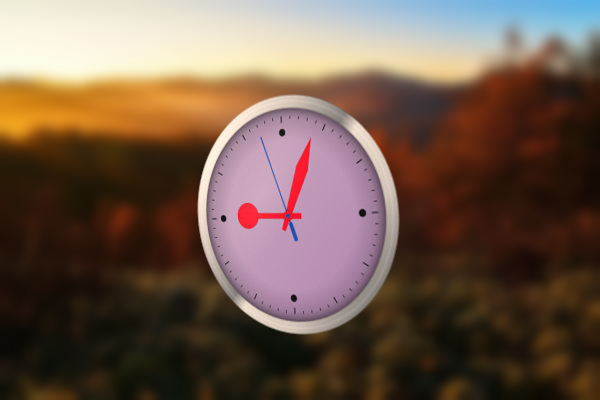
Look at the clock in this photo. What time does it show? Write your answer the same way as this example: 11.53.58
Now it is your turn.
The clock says 9.03.57
